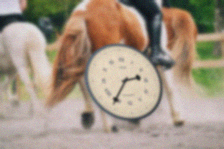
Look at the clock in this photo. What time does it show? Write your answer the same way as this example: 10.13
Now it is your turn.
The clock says 2.36
